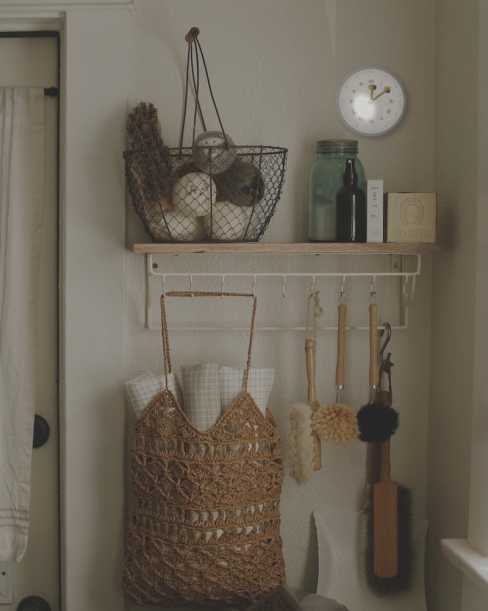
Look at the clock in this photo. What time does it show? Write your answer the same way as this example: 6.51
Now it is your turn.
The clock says 12.09
